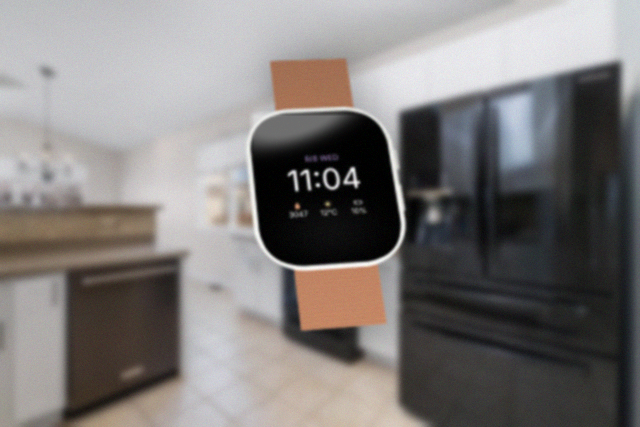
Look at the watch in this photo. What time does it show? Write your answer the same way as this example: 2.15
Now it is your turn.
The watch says 11.04
